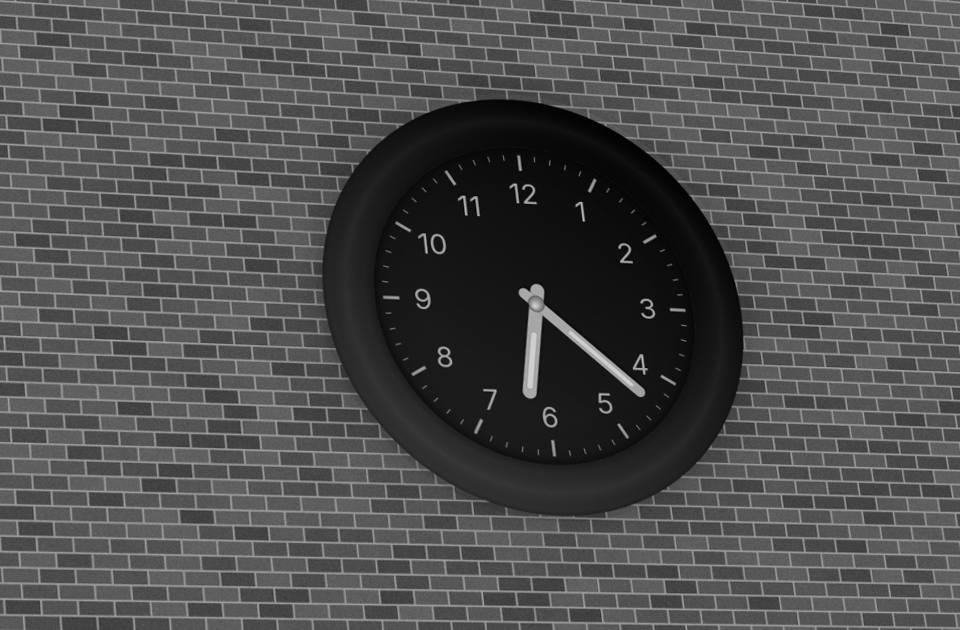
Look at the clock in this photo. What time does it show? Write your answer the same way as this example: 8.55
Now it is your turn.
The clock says 6.22
